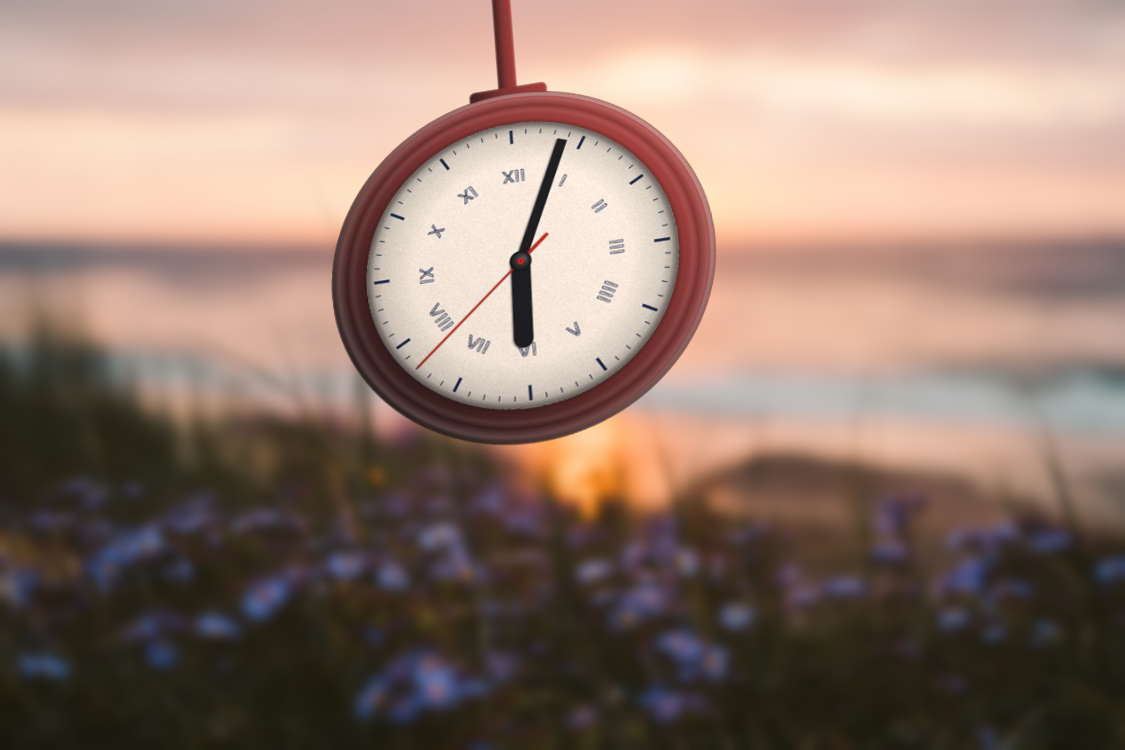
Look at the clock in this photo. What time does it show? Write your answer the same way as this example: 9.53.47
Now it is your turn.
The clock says 6.03.38
